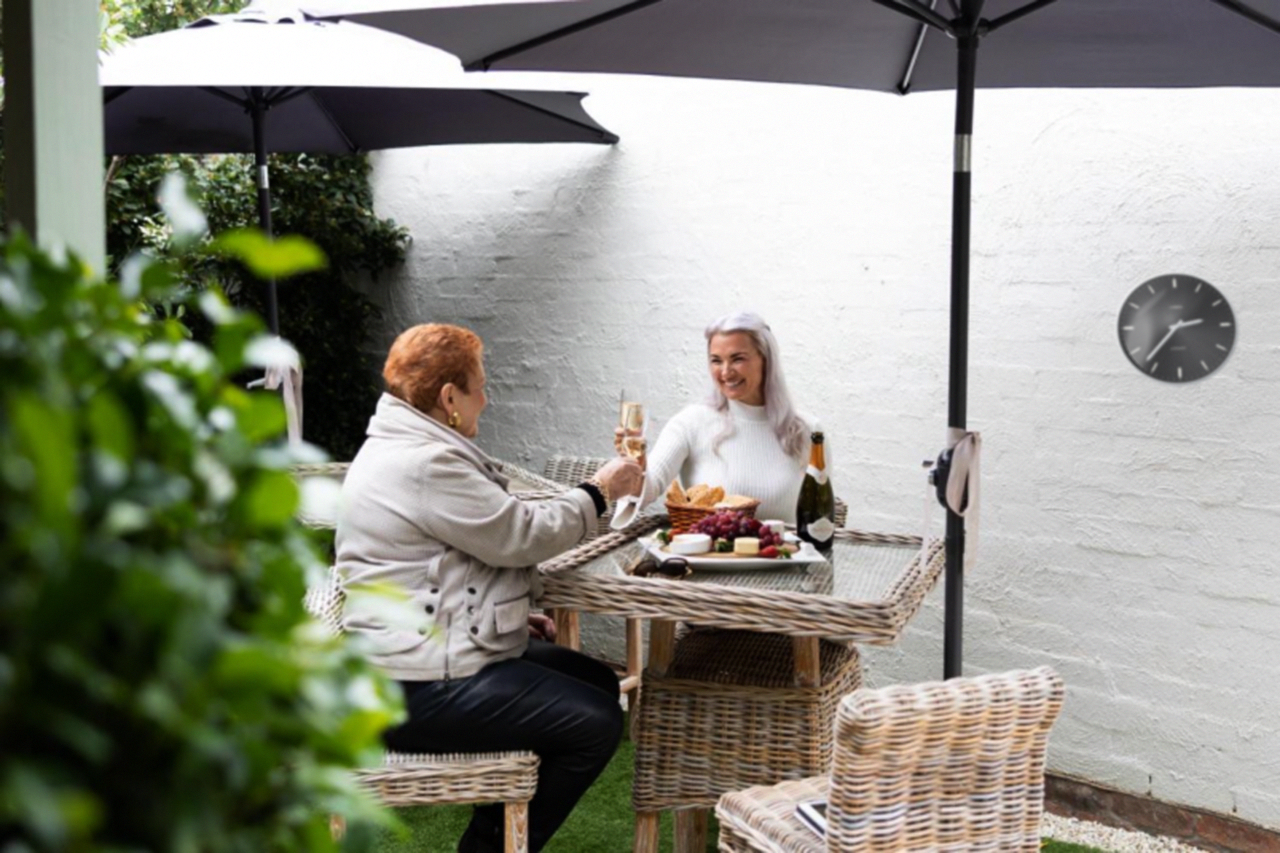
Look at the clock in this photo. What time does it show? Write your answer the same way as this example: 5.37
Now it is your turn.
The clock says 2.37
